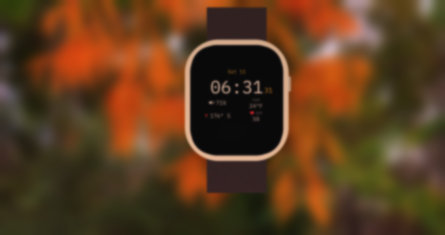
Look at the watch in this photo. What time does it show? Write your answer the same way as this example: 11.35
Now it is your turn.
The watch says 6.31
